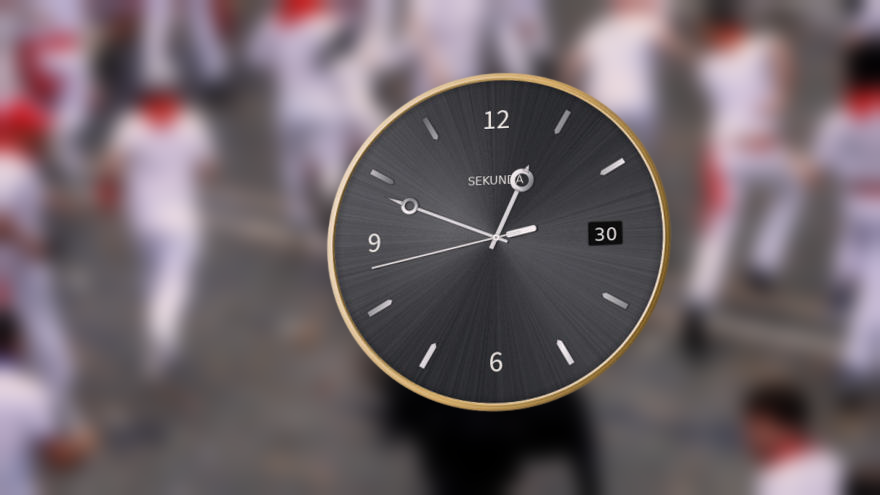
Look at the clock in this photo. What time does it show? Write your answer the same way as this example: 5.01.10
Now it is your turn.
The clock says 12.48.43
